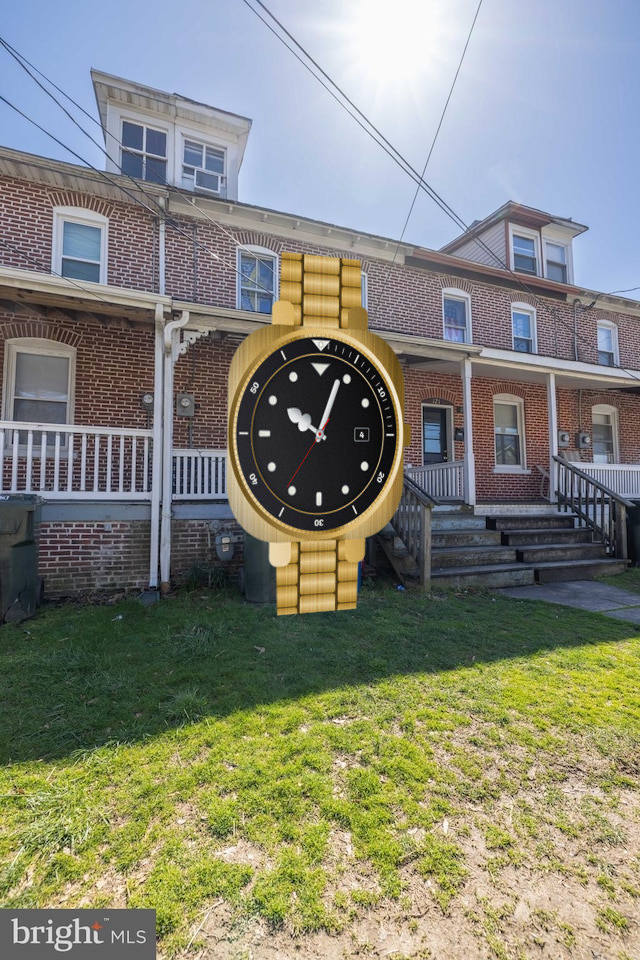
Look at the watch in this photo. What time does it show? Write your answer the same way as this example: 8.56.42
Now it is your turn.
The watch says 10.03.36
